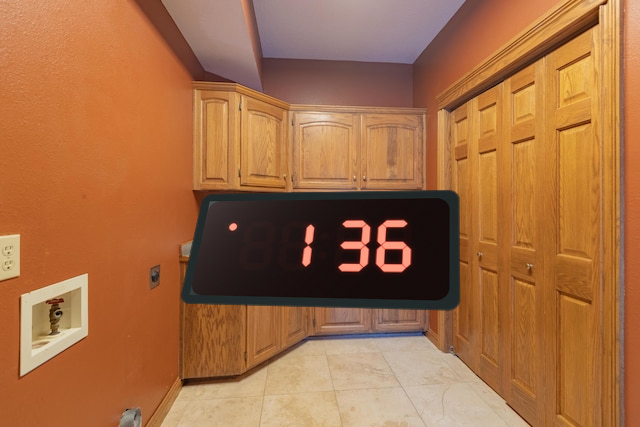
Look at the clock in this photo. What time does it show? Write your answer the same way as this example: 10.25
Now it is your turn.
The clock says 1.36
